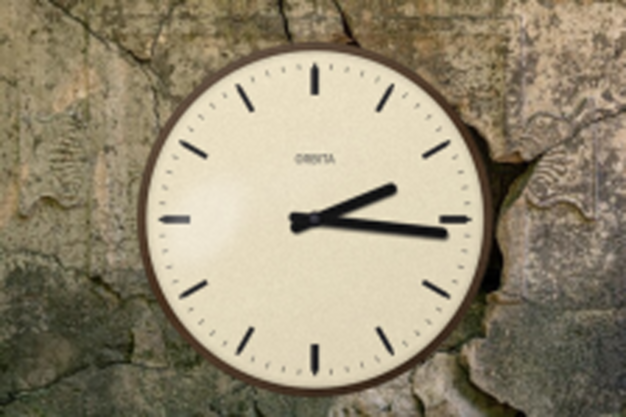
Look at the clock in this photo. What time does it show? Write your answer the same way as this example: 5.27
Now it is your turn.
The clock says 2.16
